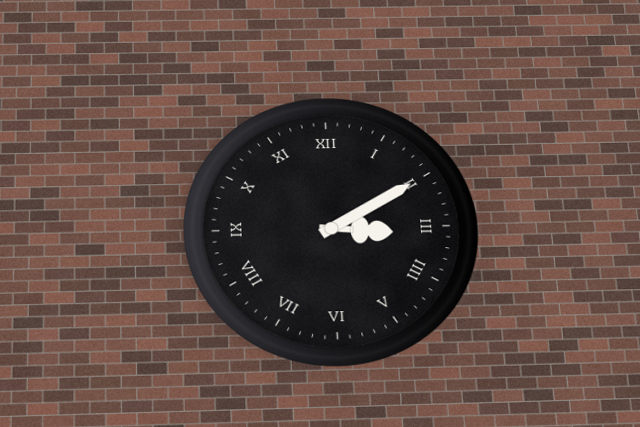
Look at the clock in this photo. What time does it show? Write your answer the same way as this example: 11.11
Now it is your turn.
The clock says 3.10
